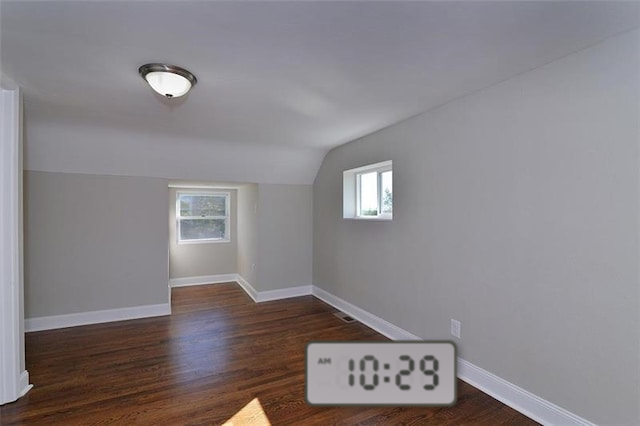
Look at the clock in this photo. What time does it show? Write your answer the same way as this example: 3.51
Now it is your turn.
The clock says 10.29
